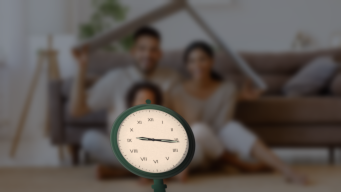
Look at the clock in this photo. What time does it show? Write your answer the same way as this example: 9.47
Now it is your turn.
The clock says 9.16
